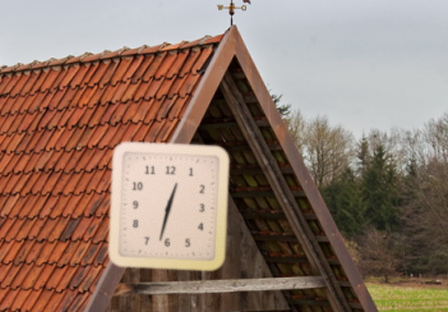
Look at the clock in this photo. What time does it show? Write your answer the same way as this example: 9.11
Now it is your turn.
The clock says 12.32
